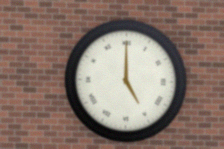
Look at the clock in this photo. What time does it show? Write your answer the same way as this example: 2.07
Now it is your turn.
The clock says 5.00
